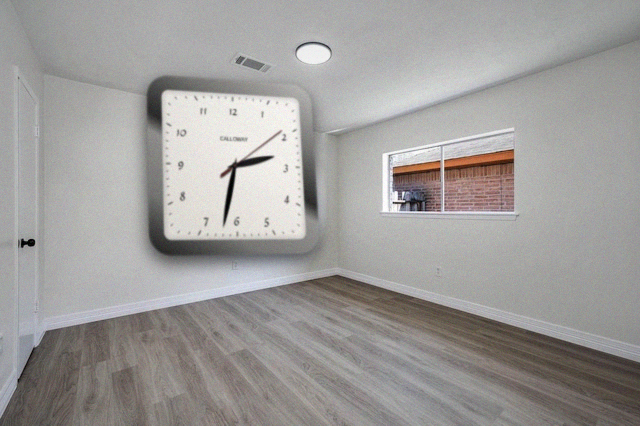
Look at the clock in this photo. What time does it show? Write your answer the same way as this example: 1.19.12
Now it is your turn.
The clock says 2.32.09
